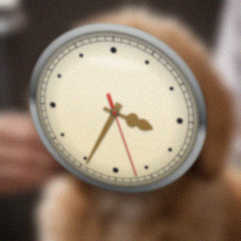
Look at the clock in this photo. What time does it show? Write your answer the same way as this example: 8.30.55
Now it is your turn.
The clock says 3.34.27
